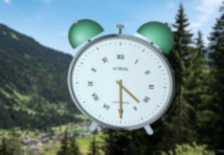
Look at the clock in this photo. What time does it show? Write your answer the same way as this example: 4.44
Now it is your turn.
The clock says 4.30
